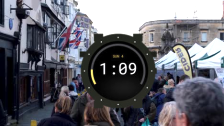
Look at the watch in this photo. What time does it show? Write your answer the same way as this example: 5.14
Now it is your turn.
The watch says 1.09
